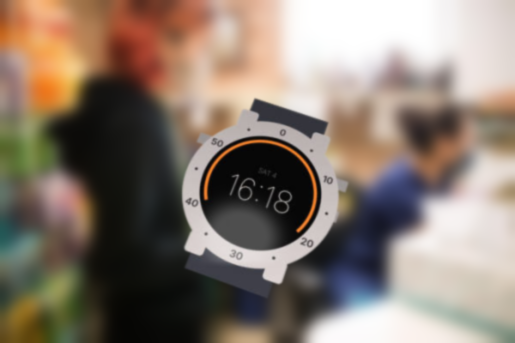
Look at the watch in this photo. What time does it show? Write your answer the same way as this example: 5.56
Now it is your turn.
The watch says 16.18
